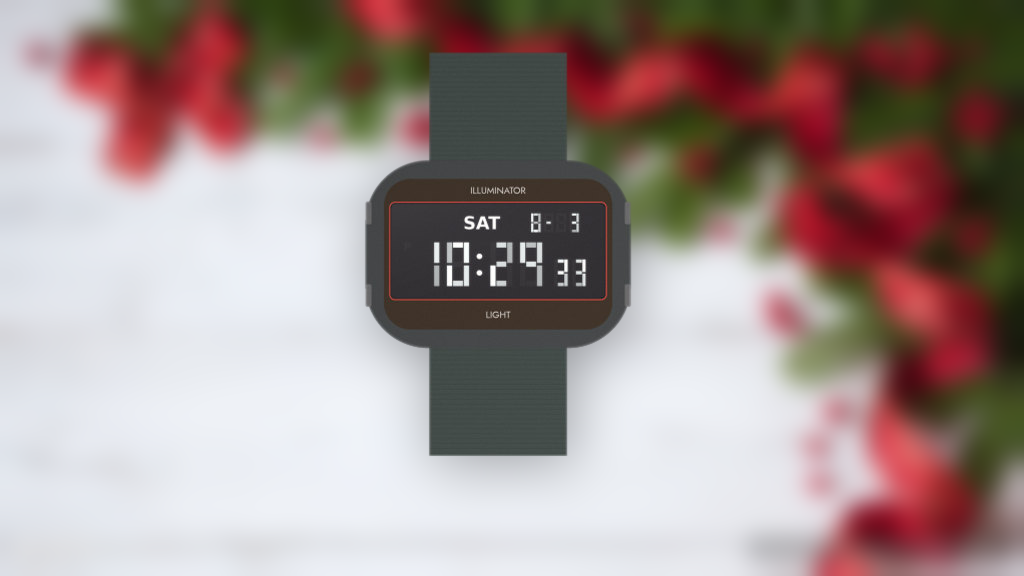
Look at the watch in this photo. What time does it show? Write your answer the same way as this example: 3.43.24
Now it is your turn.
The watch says 10.29.33
